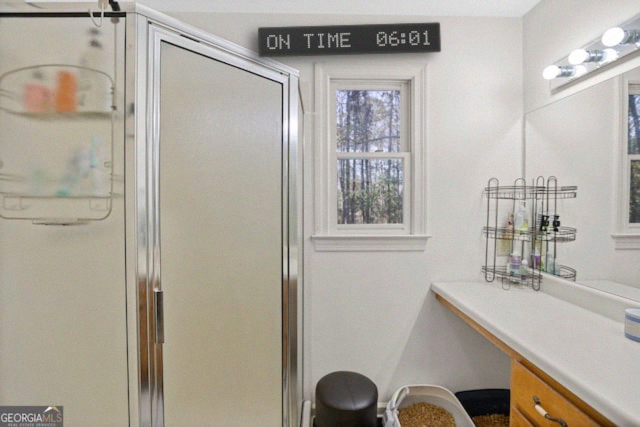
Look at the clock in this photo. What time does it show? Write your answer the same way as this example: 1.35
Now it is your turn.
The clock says 6.01
